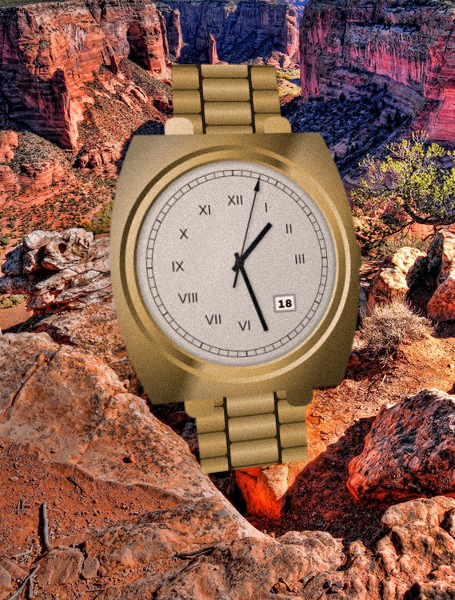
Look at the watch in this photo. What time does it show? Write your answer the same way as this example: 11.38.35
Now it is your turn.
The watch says 1.27.03
